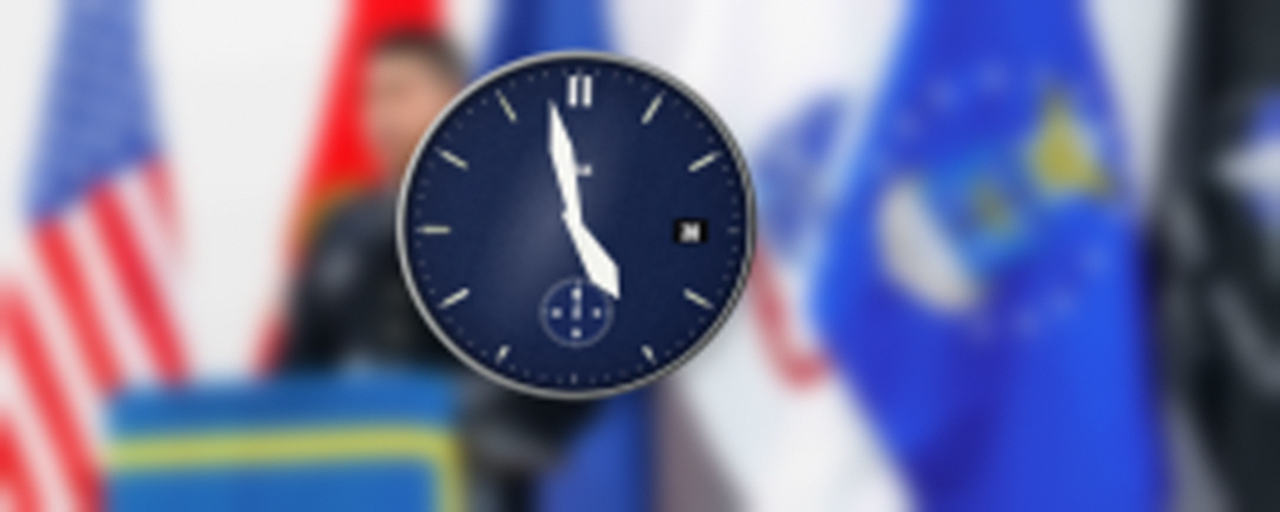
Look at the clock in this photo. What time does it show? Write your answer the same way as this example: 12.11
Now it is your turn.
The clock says 4.58
